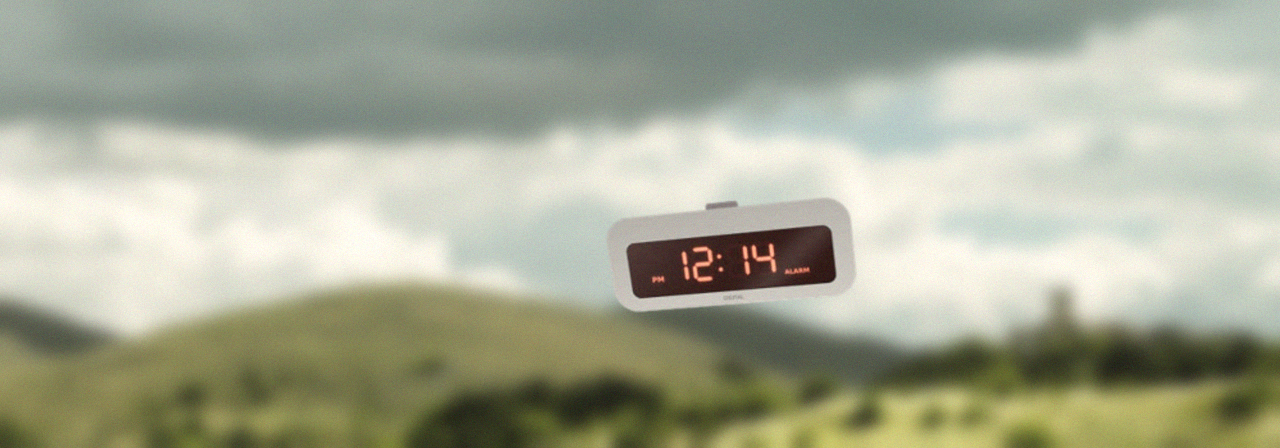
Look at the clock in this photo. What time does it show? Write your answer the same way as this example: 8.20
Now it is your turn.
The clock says 12.14
